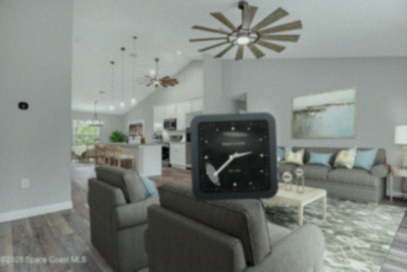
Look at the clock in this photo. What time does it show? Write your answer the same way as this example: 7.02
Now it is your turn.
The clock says 2.38
